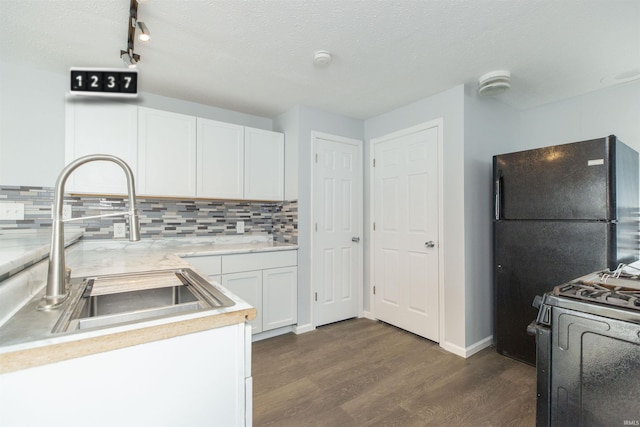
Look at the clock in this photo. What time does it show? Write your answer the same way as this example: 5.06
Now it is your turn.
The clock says 12.37
